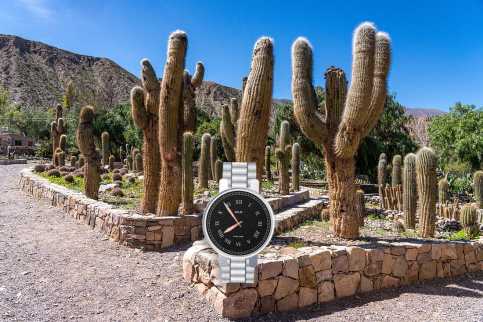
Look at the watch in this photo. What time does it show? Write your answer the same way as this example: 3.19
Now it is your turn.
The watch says 7.54
